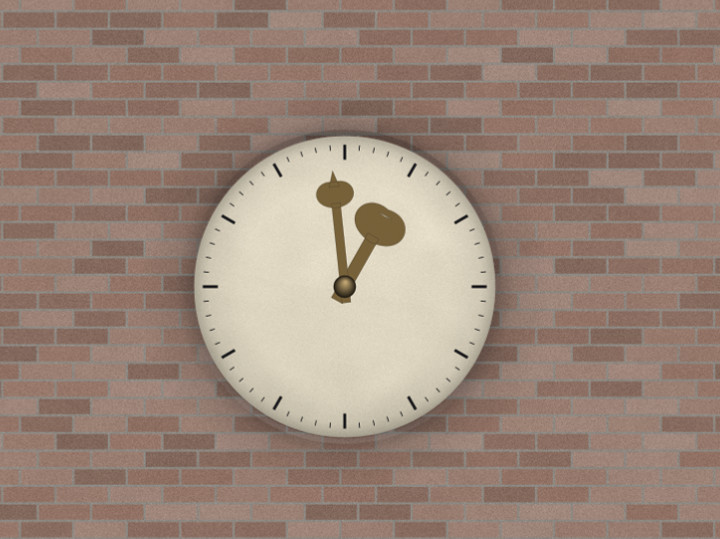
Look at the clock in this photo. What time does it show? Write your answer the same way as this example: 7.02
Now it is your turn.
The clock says 12.59
